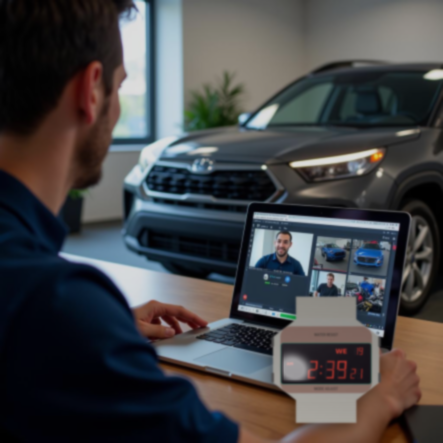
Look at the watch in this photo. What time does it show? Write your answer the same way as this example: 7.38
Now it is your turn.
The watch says 2.39
